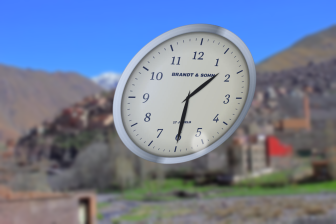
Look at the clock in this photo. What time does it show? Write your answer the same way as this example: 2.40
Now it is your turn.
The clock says 1.30
